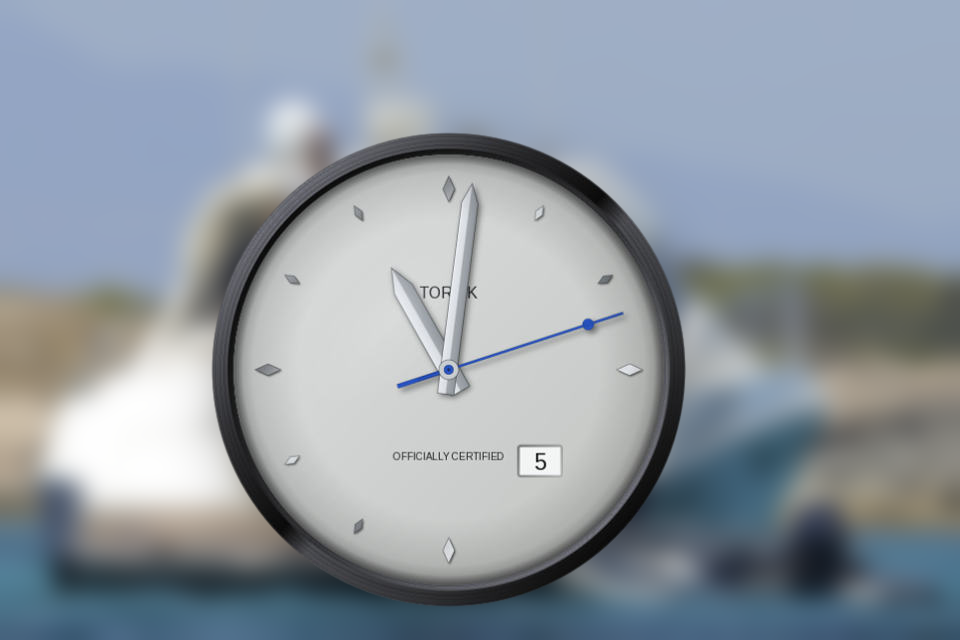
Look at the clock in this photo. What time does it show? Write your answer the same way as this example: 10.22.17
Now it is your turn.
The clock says 11.01.12
